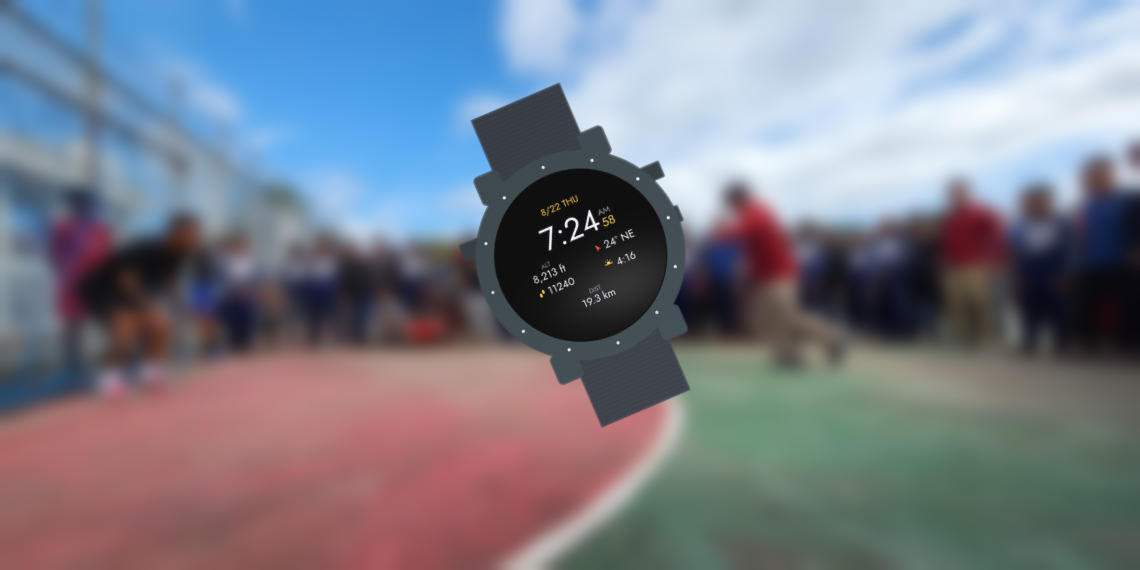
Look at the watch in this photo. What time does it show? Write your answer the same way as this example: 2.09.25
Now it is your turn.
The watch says 7.24.58
